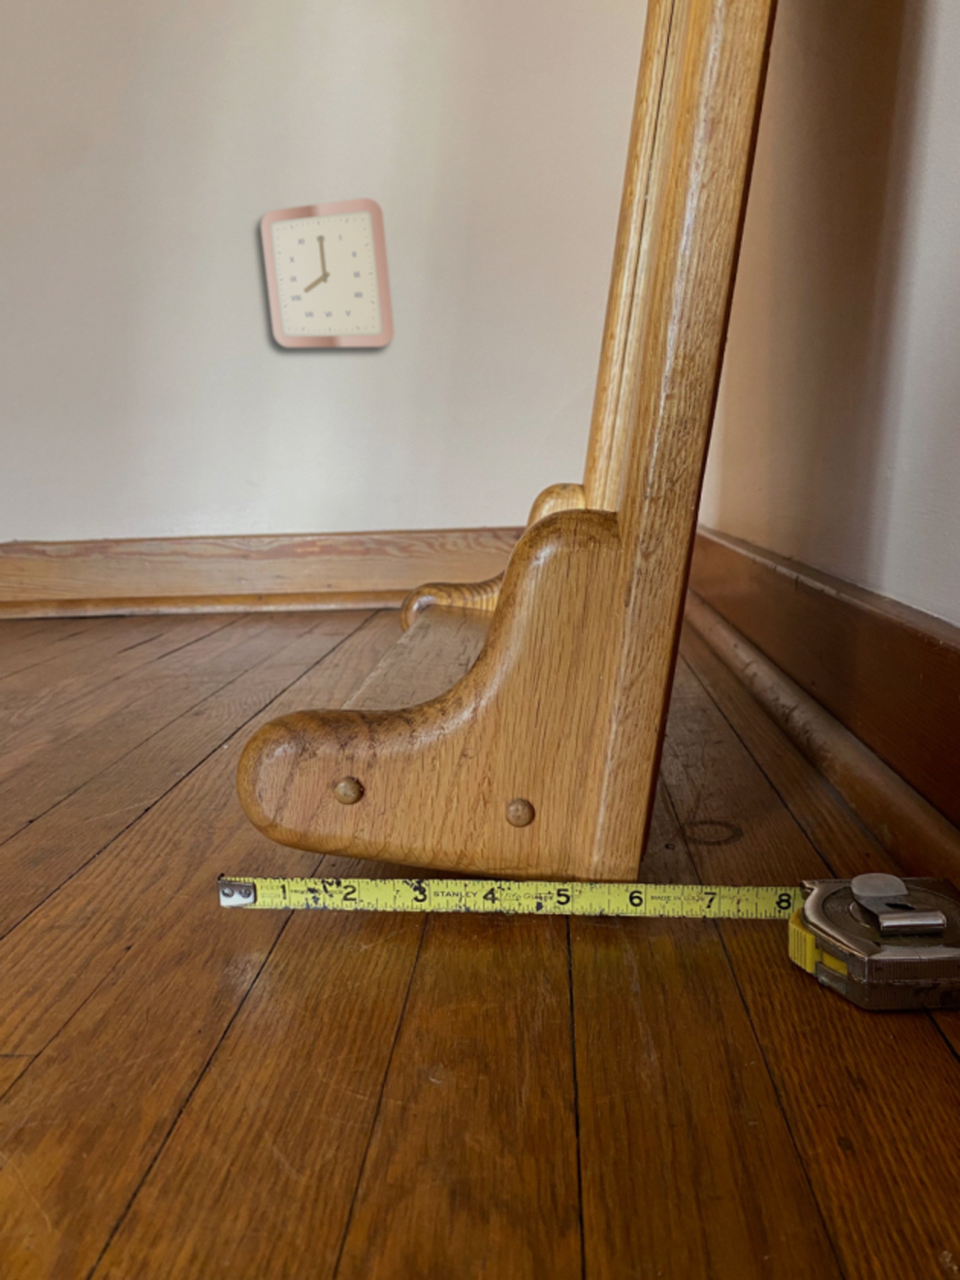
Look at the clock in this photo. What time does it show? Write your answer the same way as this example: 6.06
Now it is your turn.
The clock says 8.00
